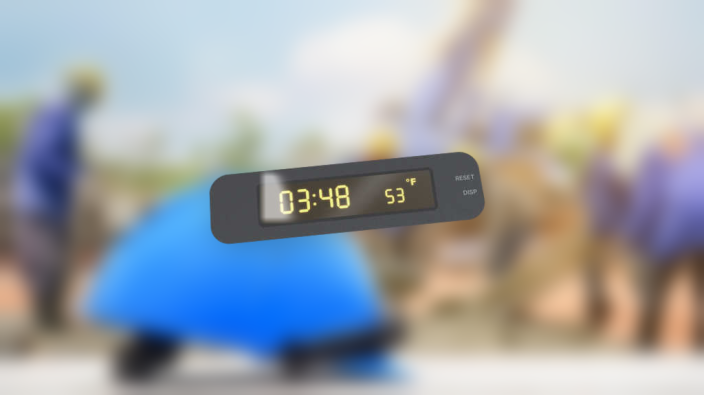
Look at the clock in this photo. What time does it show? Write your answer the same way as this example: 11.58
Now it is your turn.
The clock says 3.48
